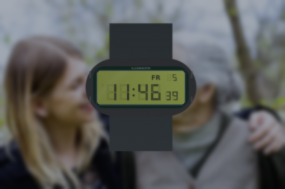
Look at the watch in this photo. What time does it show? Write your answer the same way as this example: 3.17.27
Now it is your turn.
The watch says 11.46.39
